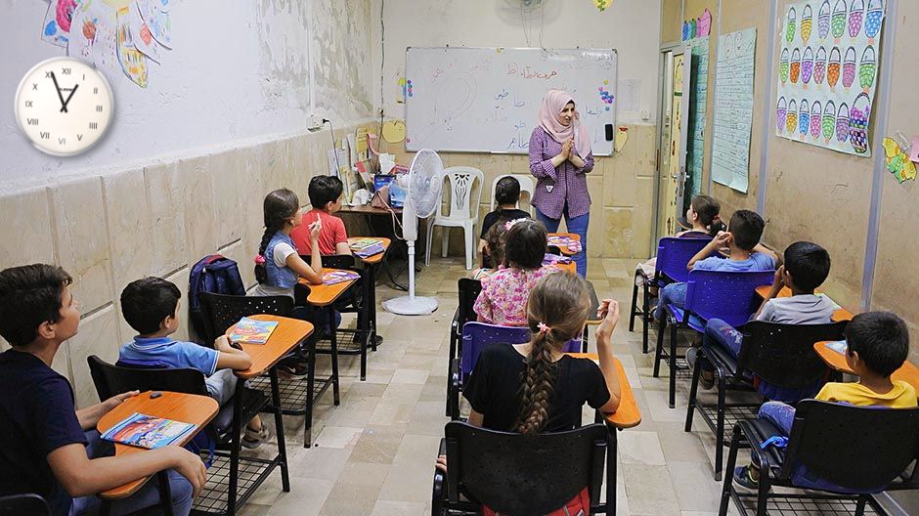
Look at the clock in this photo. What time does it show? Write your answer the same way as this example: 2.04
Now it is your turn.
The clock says 12.56
